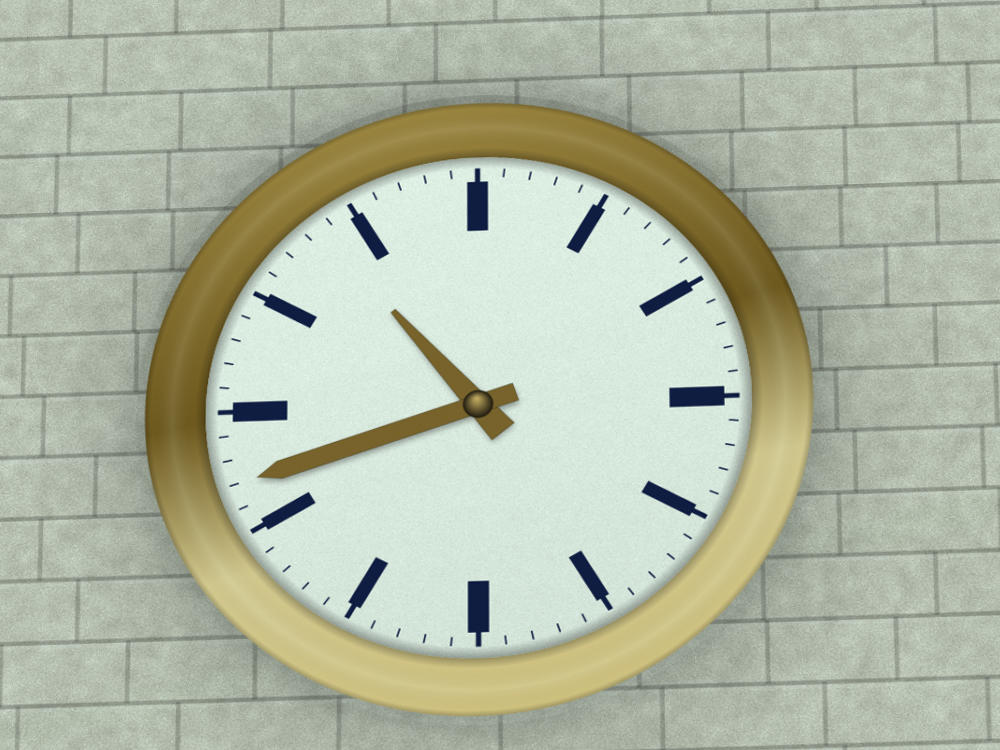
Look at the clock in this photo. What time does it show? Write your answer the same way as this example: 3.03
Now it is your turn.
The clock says 10.42
